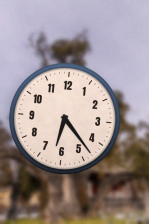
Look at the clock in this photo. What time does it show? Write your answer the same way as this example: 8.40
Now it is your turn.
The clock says 6.23
